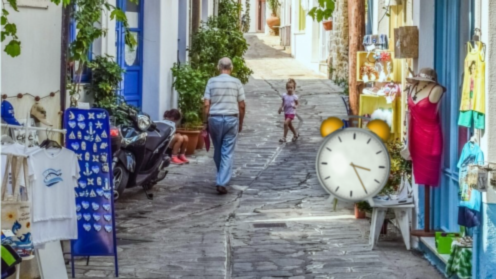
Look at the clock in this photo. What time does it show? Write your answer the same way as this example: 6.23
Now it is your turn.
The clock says 3.25
